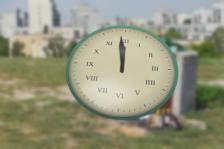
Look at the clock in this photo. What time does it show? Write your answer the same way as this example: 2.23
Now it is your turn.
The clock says 11.59
